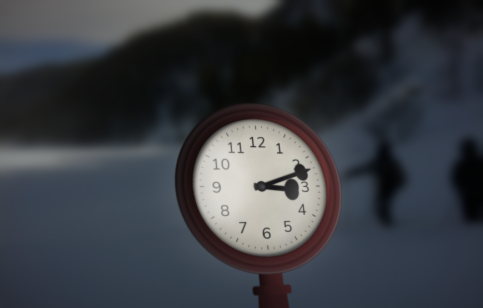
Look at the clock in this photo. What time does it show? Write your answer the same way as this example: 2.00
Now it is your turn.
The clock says 3.12
